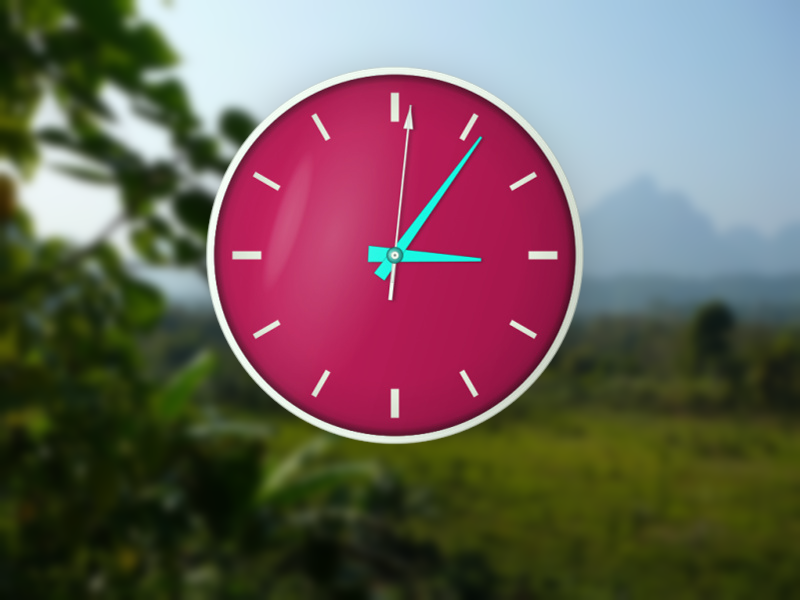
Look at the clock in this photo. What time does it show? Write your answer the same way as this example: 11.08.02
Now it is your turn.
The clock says 3.06.01
